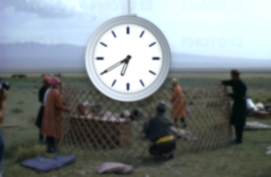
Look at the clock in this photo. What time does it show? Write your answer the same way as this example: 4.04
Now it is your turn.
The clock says 6.40
